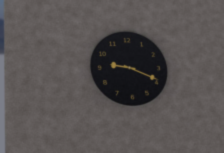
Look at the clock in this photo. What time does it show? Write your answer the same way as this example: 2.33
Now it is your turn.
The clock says 9.19
